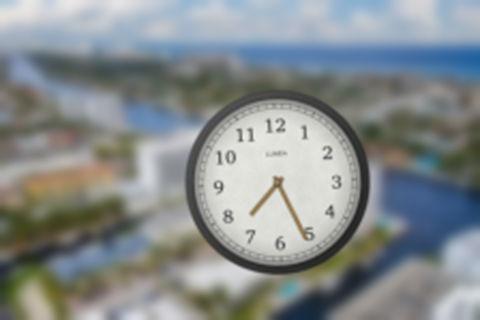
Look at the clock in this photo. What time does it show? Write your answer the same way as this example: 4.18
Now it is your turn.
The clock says 7.26
